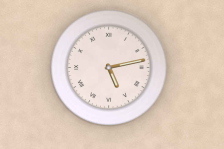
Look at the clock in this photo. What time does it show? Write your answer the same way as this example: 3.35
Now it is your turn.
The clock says 5.13
